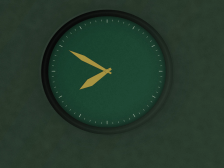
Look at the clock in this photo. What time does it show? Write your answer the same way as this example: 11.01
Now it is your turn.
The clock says 7.50
